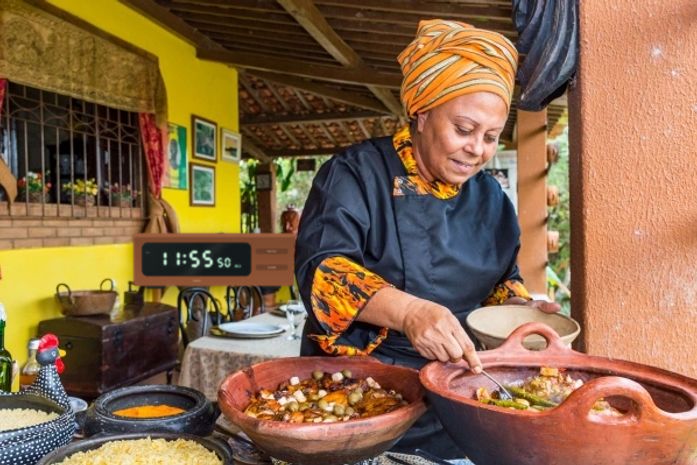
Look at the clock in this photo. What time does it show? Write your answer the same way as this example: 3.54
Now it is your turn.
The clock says 11.55
